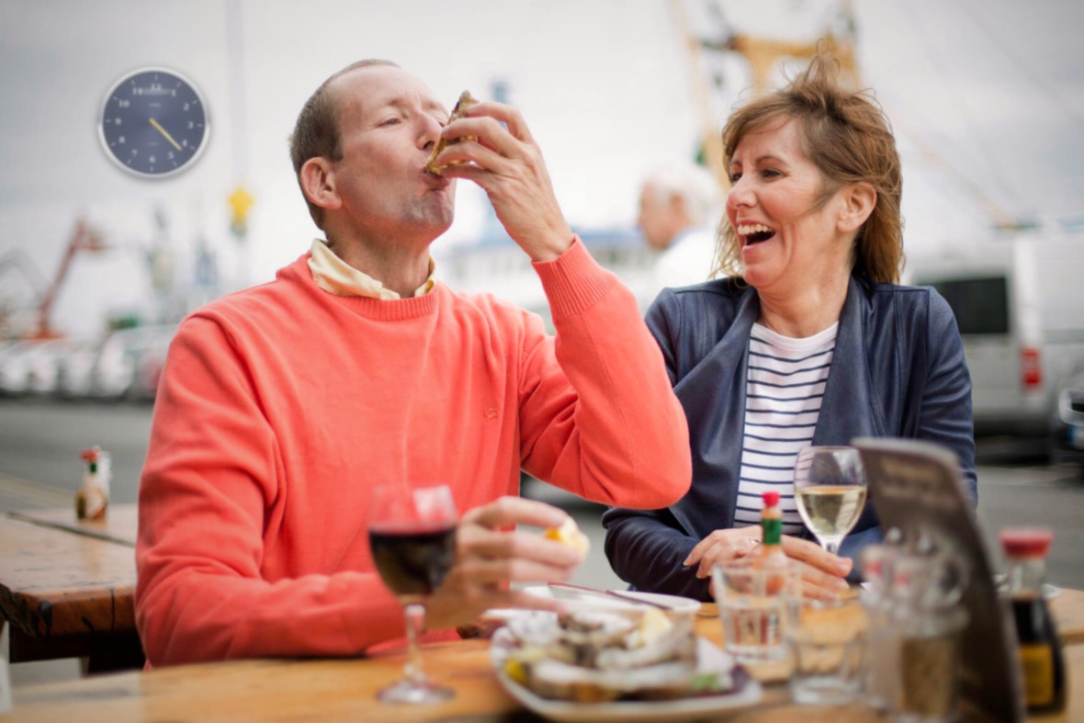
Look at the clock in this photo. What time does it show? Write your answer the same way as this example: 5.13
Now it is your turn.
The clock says 4.22
